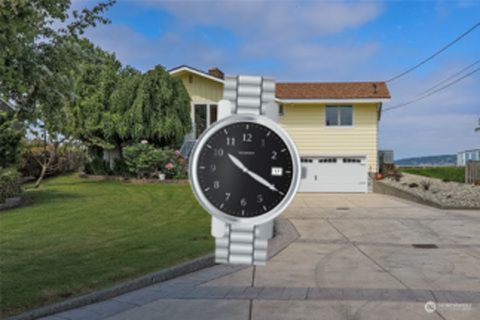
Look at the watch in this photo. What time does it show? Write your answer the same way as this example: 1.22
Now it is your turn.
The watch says 10.20
